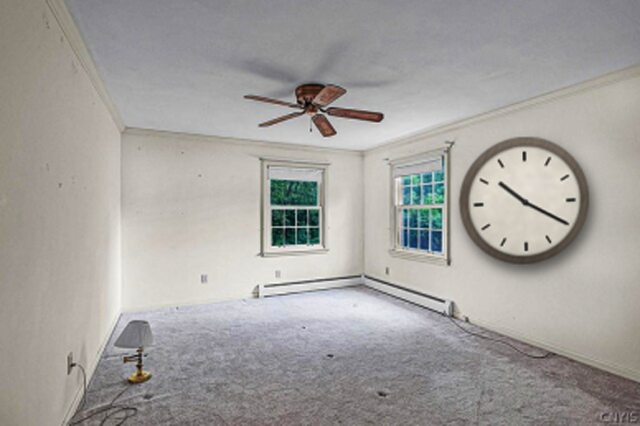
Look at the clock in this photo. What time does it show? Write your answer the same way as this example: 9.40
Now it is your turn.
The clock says 10.20
